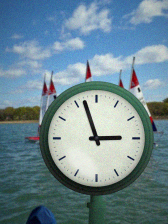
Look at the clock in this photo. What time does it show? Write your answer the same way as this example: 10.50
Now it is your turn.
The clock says 2.57
